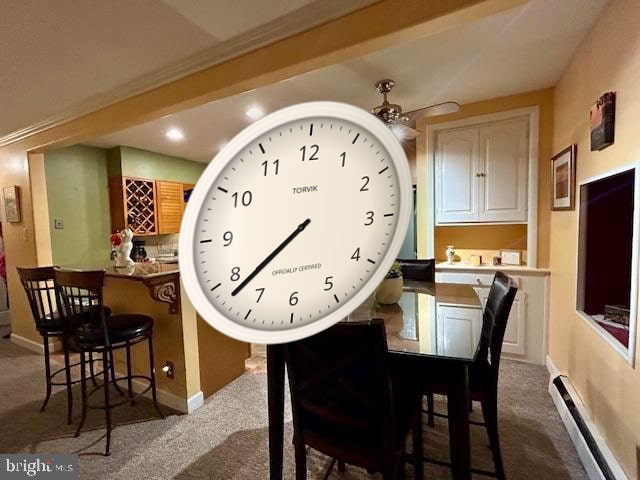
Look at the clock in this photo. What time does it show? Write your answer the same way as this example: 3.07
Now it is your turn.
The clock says 7.38
